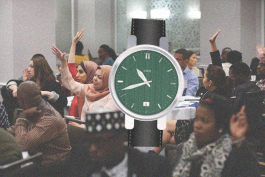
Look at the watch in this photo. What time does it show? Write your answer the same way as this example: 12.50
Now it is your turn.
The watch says 10.42
